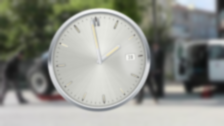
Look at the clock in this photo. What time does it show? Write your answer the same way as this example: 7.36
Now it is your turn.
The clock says 1.59
